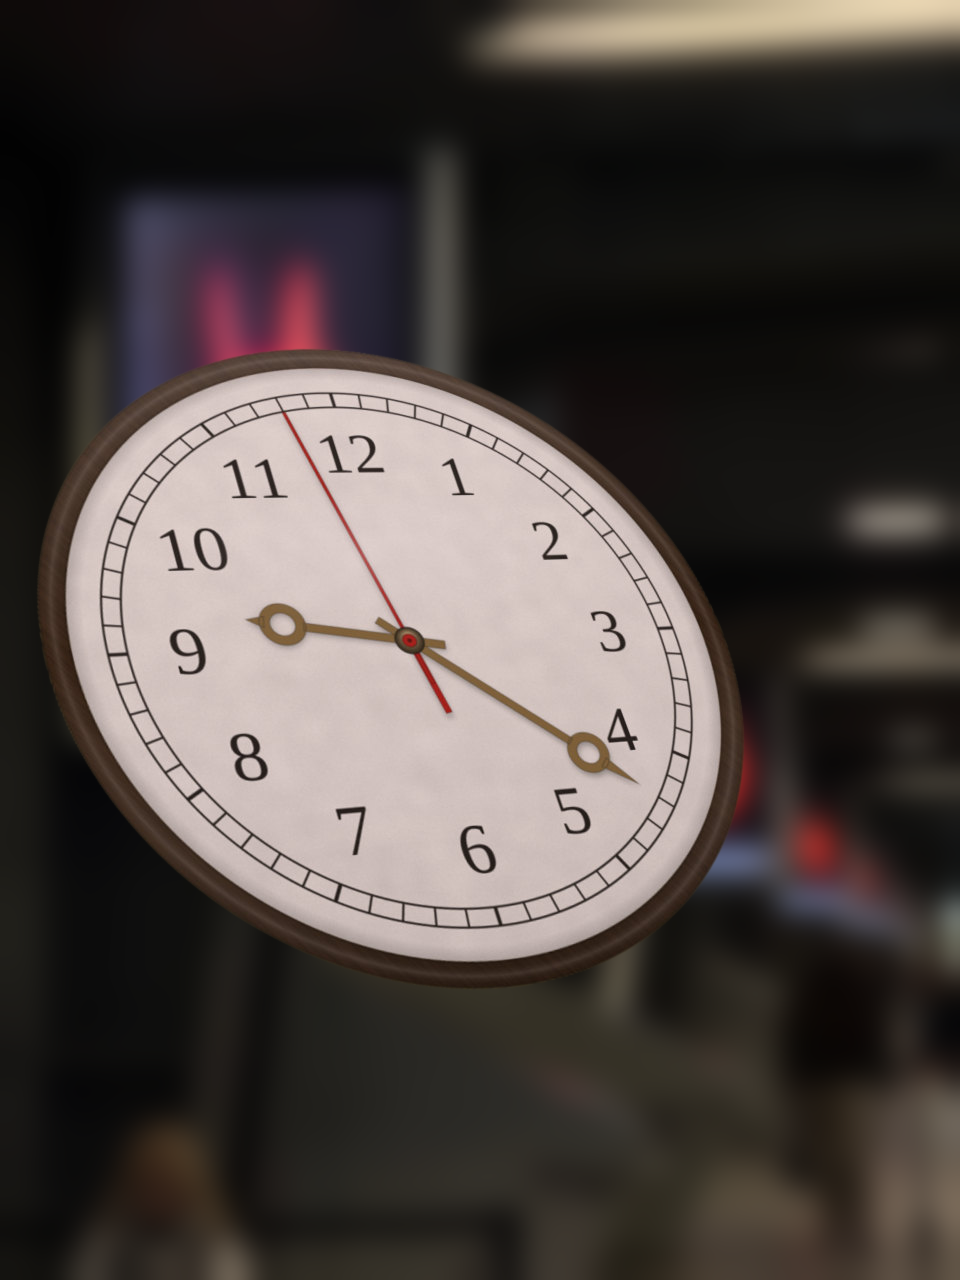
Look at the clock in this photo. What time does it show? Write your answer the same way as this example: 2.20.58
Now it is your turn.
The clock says 9.21.58
